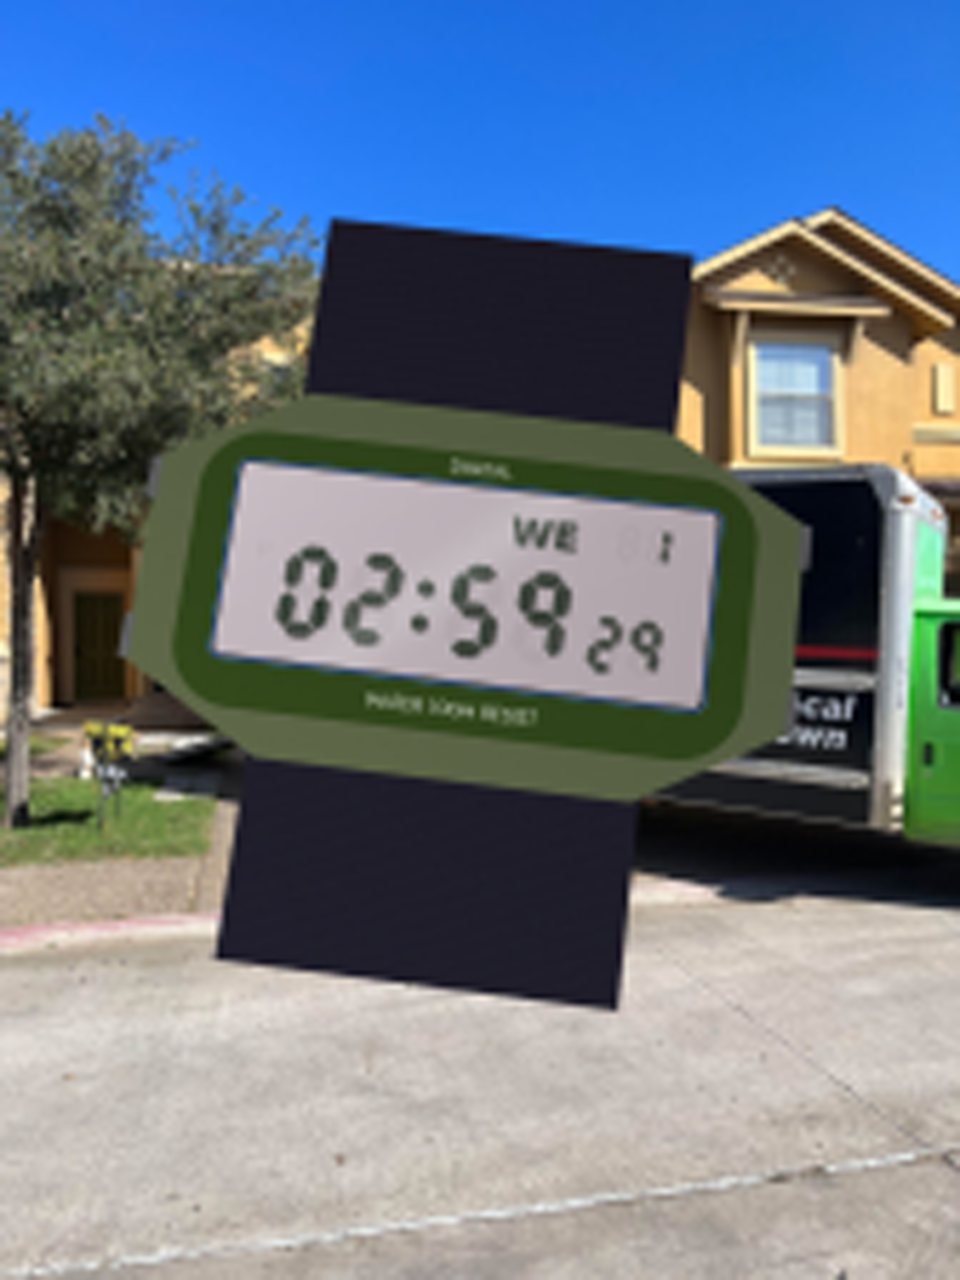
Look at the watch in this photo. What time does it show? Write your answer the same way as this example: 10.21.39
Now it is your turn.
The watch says 2.59.29
